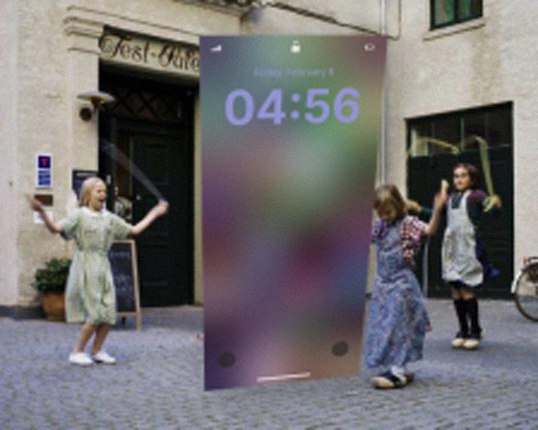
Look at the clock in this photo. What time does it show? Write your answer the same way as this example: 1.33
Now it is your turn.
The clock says 4.56
